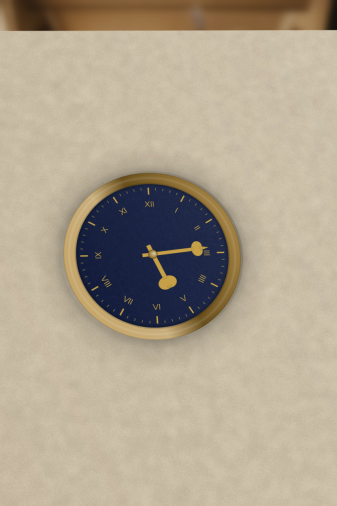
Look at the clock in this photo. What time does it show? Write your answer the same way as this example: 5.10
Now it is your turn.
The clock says 5.14
